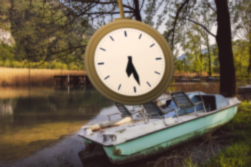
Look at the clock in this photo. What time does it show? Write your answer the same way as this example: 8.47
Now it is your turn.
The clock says 6.28
